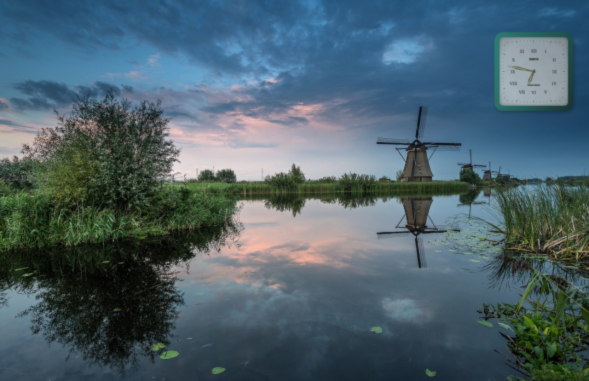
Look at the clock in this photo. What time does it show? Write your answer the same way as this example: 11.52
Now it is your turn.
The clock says 6.47
